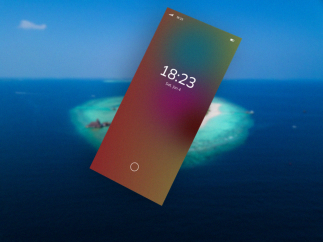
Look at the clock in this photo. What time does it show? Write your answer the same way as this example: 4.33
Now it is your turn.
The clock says 18.23
